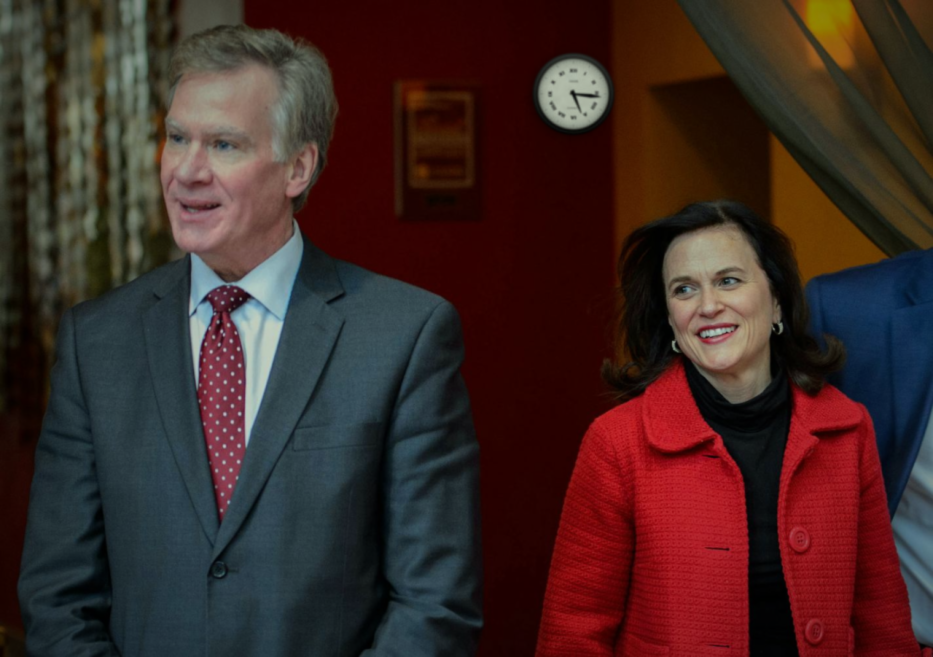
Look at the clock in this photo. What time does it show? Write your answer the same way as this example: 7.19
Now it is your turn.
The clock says 5.16
